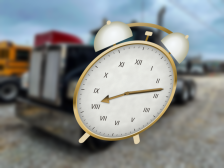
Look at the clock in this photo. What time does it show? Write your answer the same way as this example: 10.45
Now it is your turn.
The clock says 8.13
